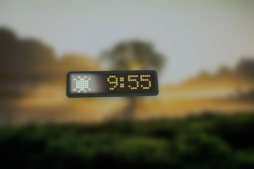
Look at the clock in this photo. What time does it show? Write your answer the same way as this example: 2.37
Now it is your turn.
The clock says 9.55
